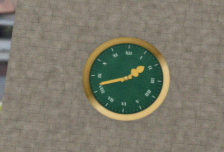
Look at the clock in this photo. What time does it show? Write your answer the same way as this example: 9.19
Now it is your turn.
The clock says 1.42
